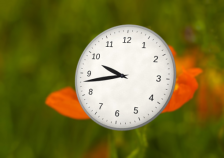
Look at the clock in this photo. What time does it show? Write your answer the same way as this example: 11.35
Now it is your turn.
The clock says 9.43
